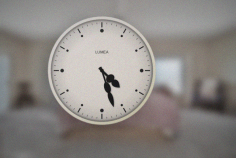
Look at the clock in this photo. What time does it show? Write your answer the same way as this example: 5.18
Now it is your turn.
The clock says 4.27
